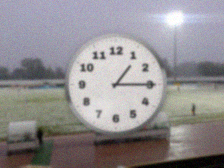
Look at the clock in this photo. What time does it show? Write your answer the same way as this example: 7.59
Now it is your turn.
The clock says 1.15
